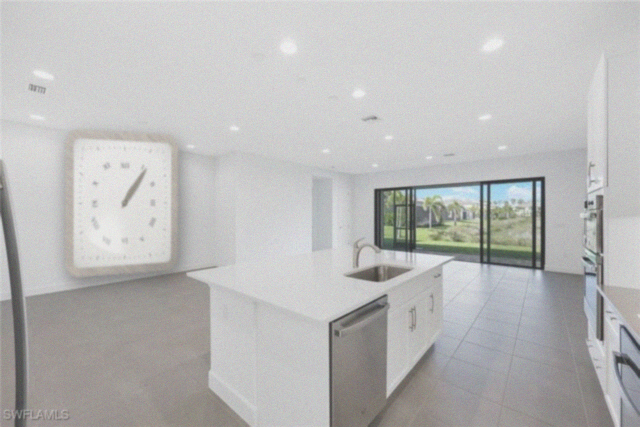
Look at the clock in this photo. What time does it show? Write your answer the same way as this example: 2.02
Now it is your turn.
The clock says 1.06
